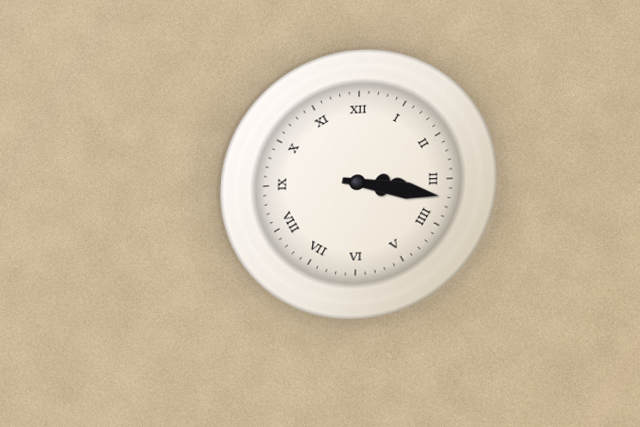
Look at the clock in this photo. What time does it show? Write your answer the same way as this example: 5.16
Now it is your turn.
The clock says 3.17
